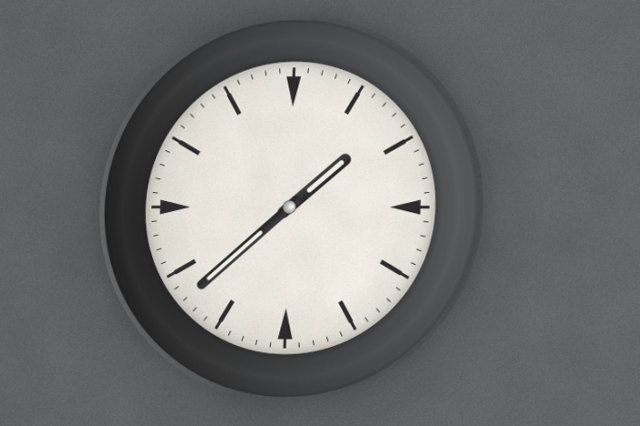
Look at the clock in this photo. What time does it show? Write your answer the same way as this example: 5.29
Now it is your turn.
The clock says 1.38
